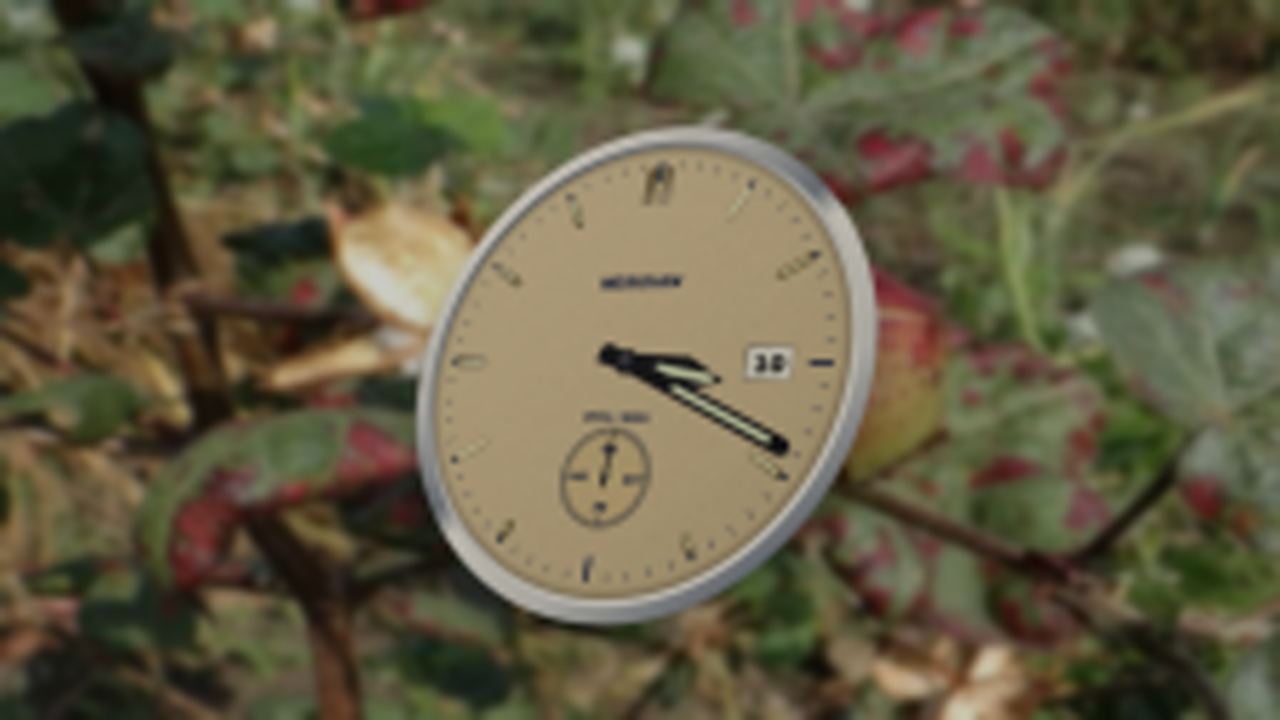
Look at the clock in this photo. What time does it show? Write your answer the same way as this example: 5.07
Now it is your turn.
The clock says 3.19
